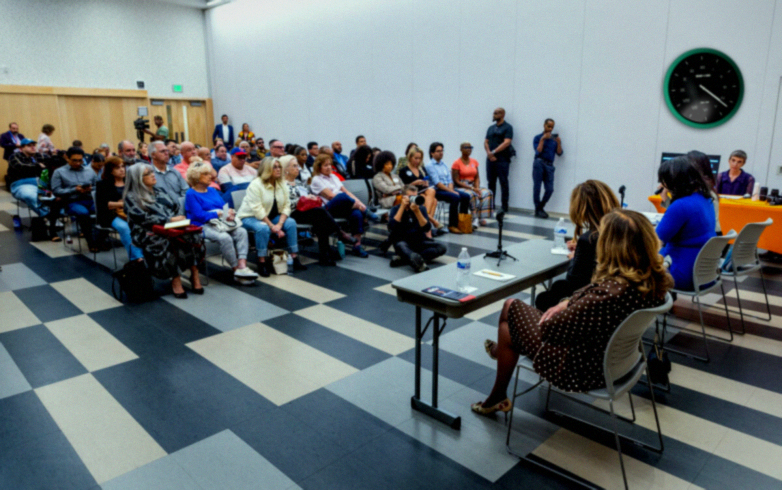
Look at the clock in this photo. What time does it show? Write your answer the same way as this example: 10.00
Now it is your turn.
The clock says 4.22
